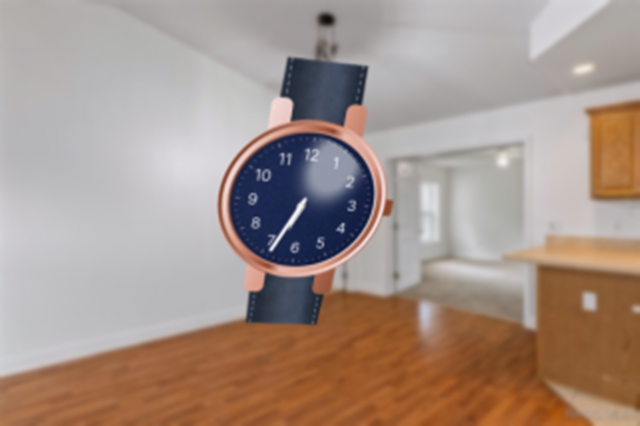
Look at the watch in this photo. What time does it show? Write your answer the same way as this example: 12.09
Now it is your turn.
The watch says 6.34
